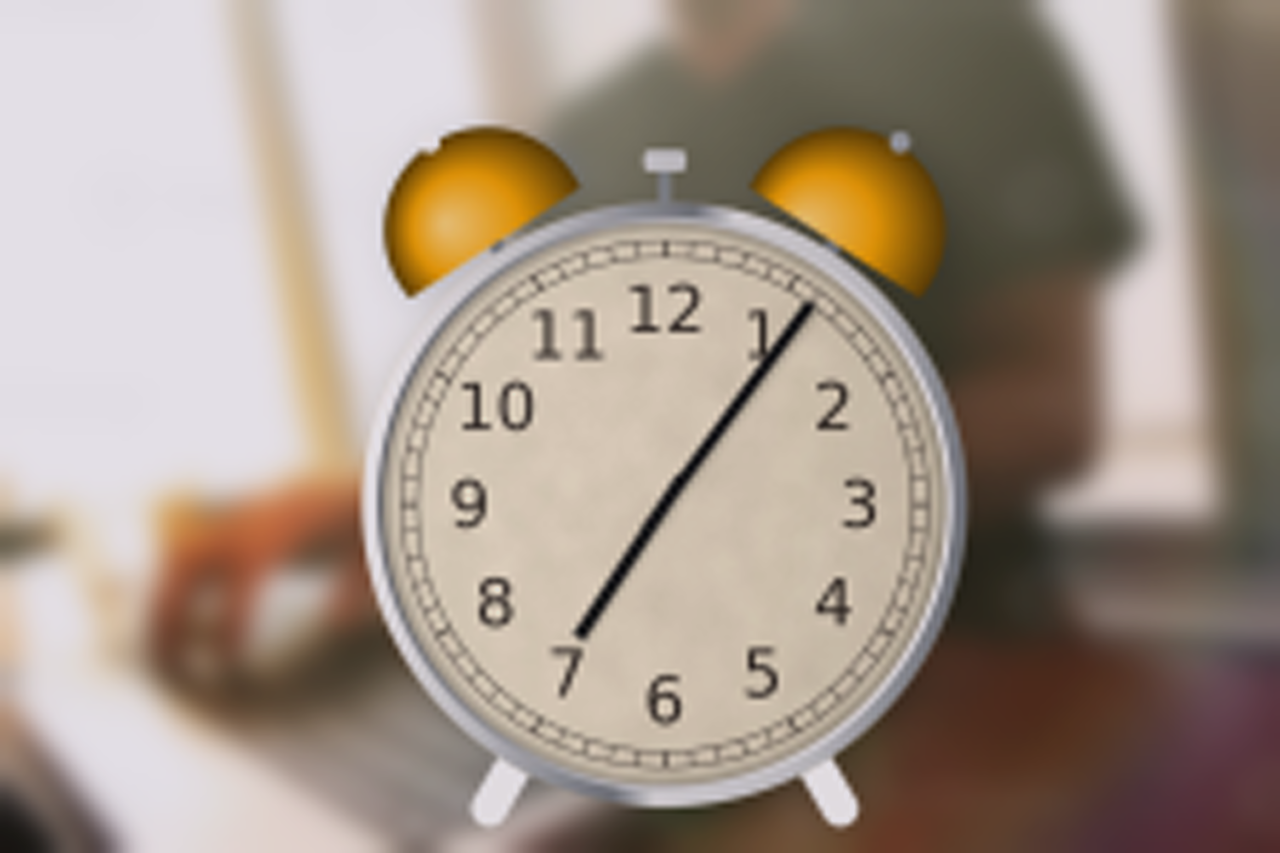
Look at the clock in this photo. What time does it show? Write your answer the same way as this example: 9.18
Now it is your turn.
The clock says 7.06
